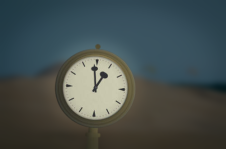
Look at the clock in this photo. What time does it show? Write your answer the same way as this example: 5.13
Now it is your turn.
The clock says 12.59
